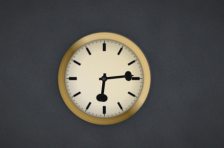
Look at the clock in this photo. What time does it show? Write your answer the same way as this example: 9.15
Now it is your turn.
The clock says 6.14
